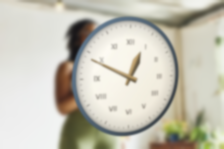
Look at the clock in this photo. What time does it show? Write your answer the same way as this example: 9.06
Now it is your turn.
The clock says 12.49
